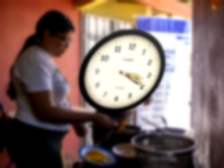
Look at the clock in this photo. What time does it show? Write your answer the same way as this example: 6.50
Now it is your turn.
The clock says 3.19
